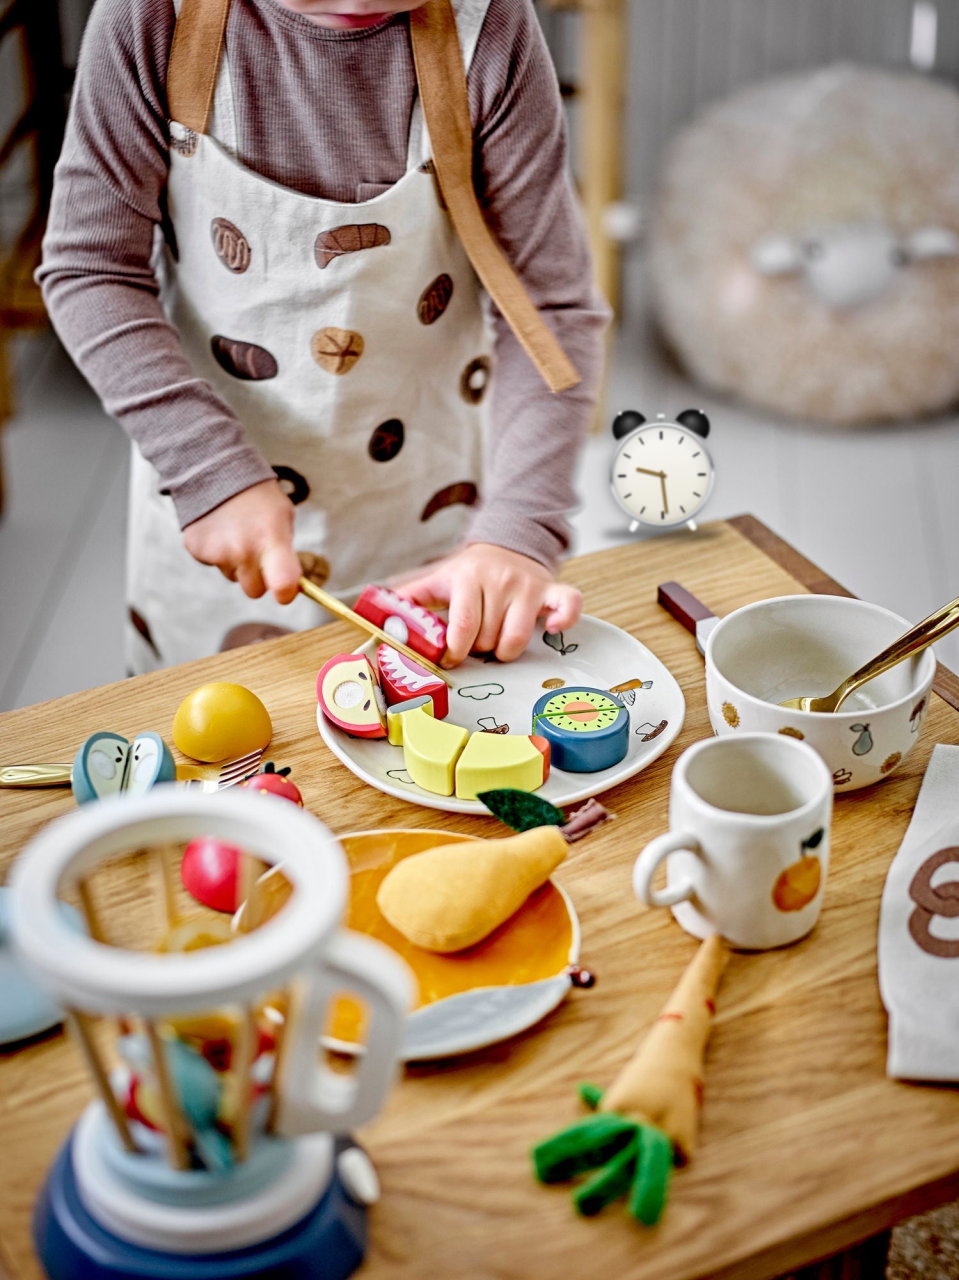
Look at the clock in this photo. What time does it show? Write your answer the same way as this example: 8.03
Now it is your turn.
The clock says 9.29
